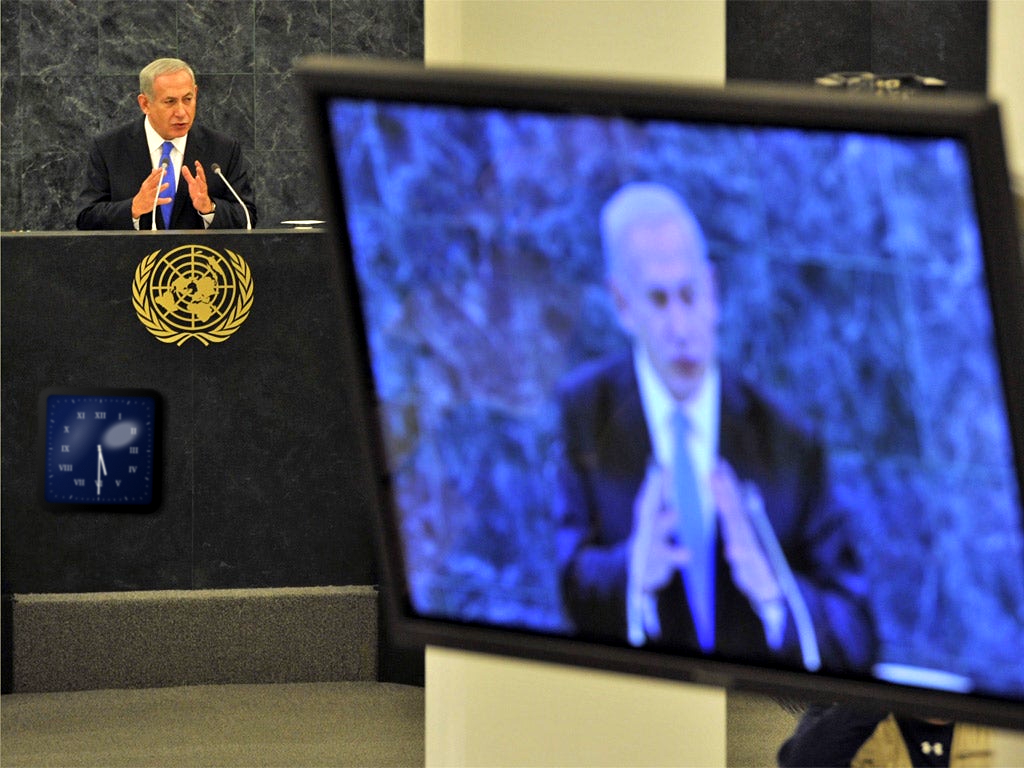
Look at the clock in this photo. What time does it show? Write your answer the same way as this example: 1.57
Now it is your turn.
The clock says 5.30
